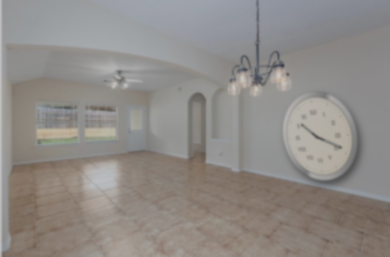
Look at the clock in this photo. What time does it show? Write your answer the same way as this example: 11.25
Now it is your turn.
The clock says 10.19
